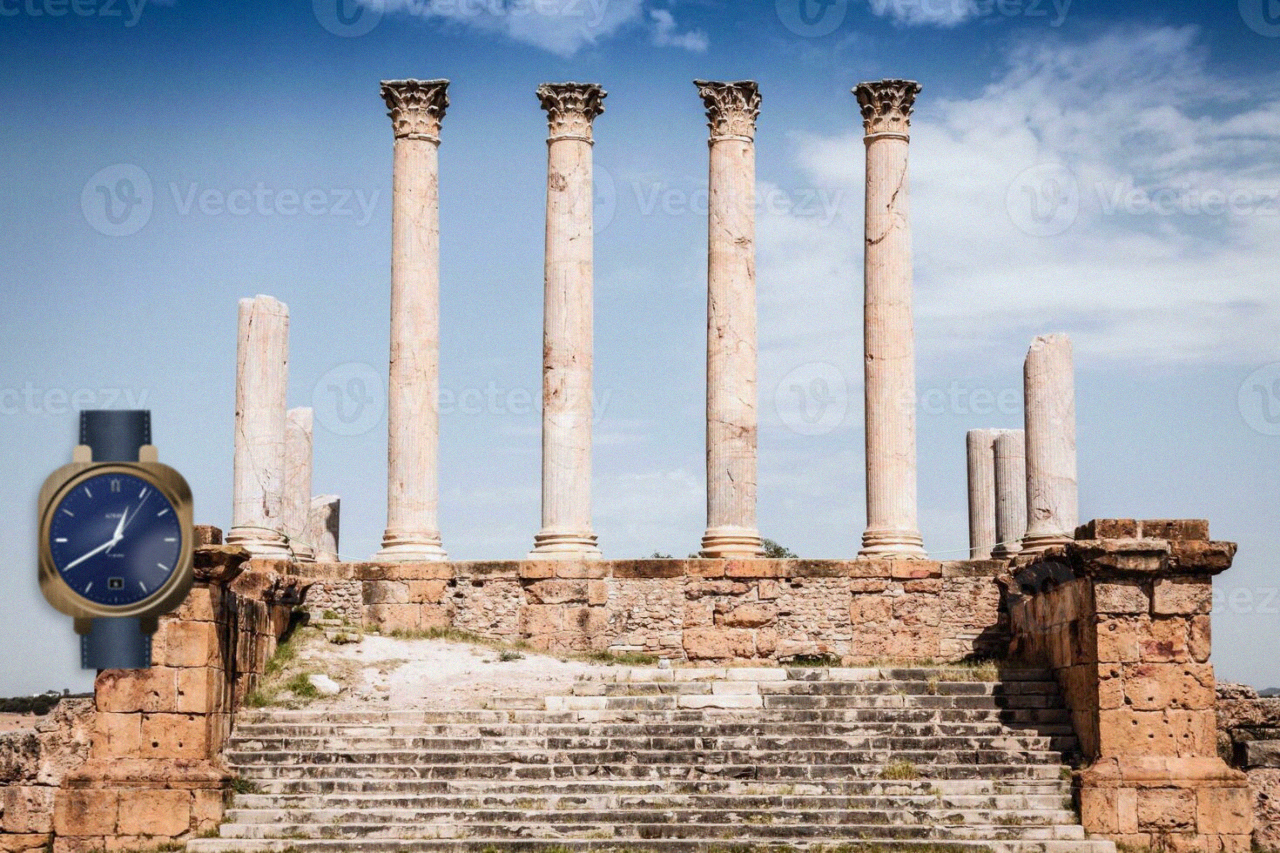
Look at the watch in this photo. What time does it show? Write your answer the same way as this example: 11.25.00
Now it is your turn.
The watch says 12.40.06
